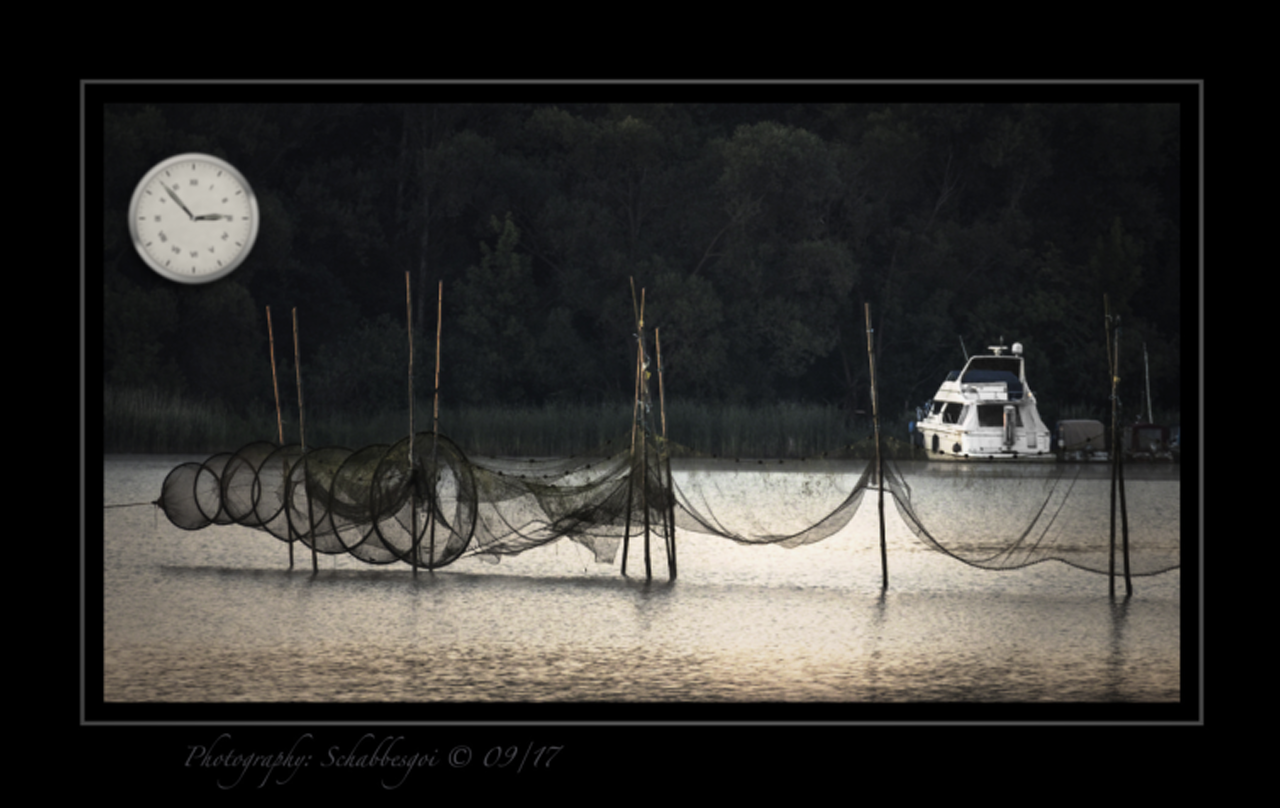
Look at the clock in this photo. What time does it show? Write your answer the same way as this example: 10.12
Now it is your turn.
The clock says 2.53
